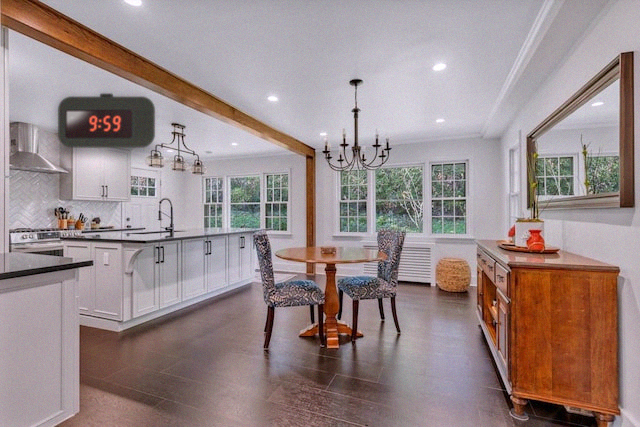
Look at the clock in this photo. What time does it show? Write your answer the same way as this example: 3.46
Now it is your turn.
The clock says 9.59
